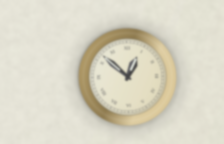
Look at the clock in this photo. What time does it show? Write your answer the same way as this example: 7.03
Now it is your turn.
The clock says 12.52
